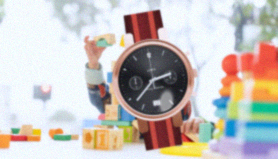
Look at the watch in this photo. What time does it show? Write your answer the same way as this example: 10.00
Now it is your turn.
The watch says 2.38
